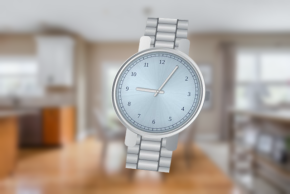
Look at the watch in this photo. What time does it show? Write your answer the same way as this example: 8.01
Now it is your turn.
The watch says 9.05
